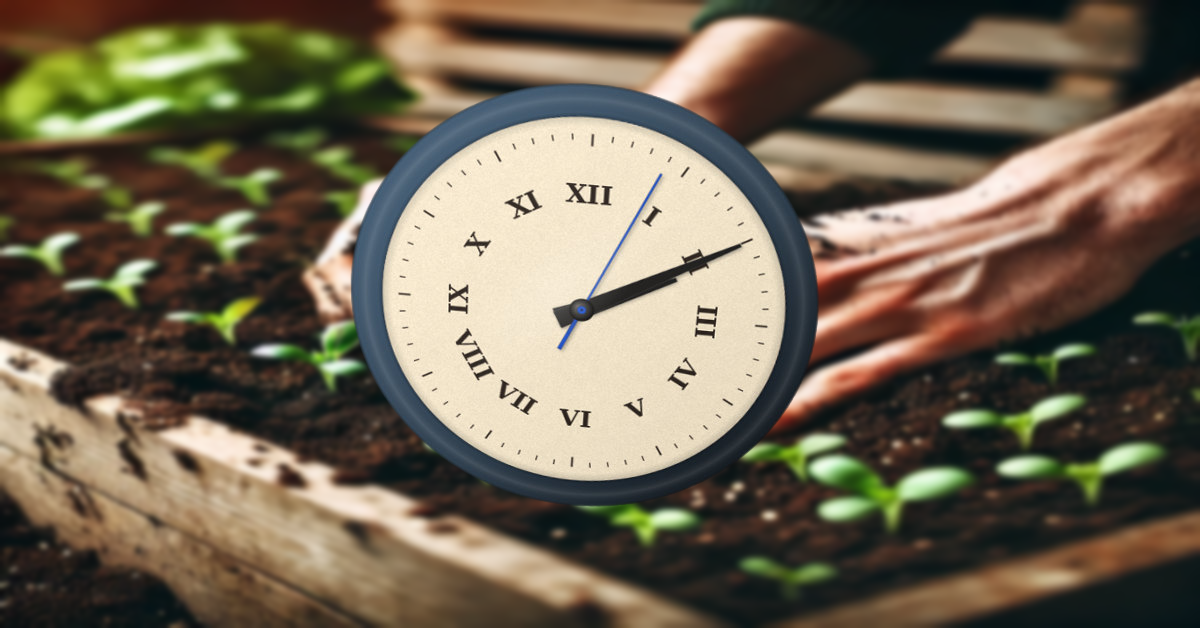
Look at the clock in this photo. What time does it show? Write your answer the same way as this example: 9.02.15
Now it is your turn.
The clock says 2.10.04
